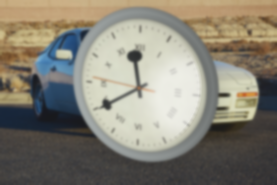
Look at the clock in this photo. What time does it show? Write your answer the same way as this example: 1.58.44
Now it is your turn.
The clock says 11.39.46
